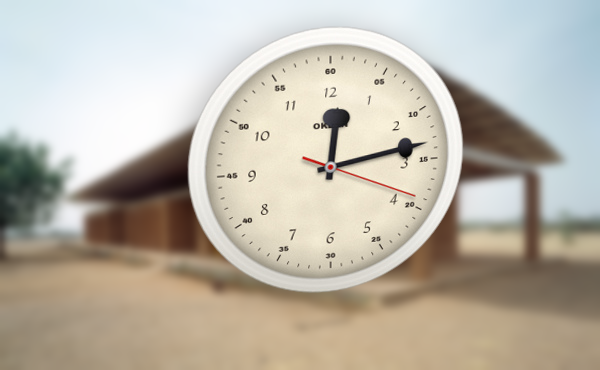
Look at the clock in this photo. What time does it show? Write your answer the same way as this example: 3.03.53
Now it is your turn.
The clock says 12.13.19
